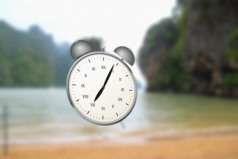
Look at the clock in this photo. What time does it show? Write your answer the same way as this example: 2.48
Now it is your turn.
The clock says 7.04
